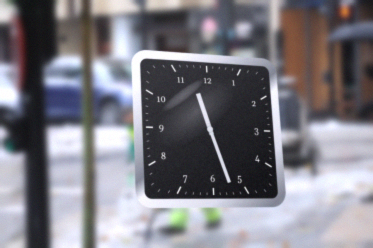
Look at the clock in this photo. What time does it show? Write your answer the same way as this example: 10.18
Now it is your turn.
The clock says 11.27
